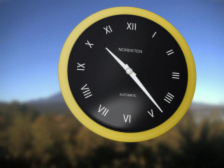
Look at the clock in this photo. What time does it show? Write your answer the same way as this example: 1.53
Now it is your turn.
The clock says 10.23
